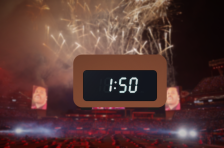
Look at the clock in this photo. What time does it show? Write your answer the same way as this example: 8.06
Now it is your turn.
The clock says 1.50
